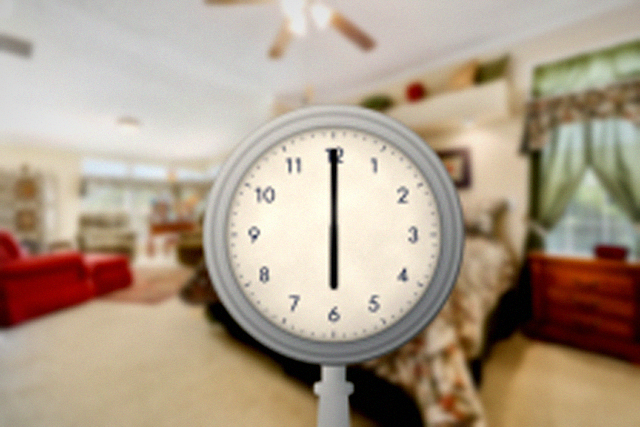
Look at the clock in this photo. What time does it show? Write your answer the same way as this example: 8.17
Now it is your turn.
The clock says 6.00
